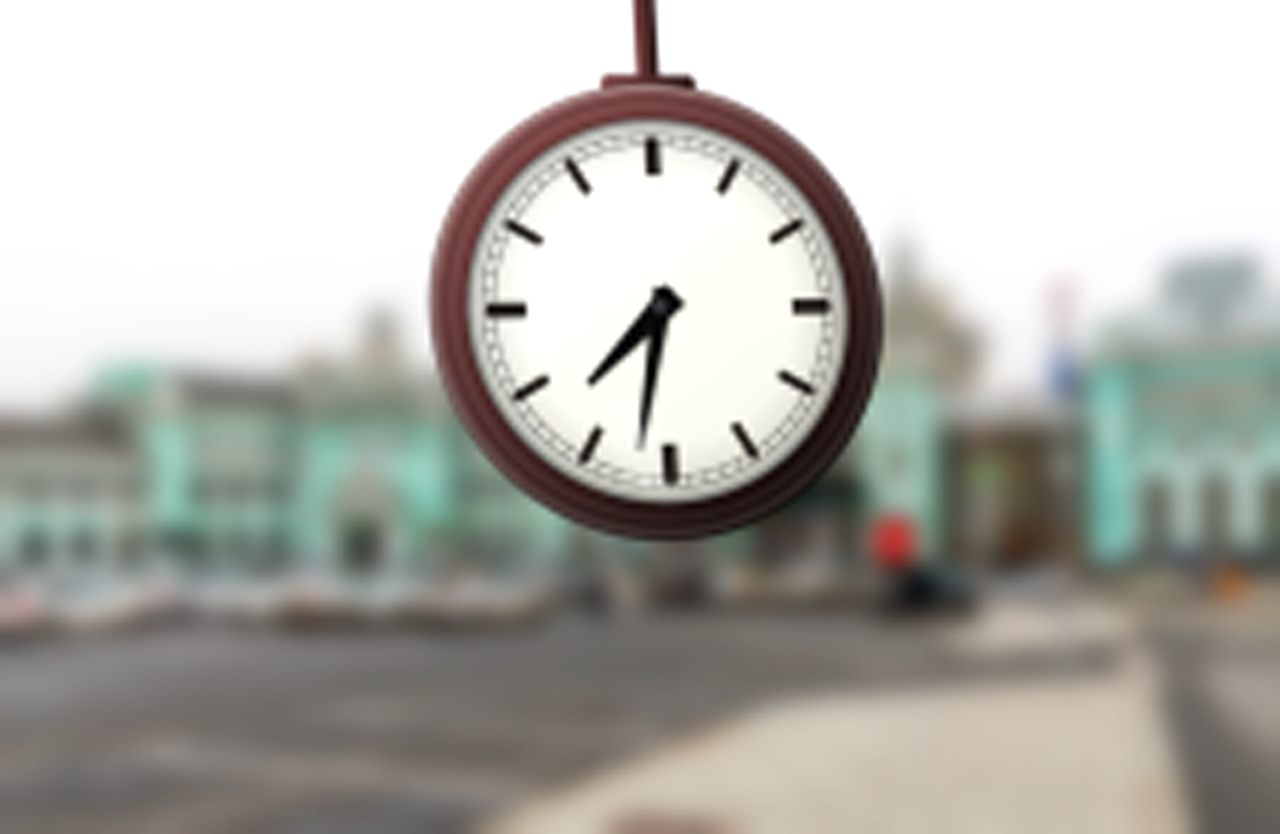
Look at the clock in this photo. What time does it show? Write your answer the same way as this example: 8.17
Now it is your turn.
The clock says 7.32
